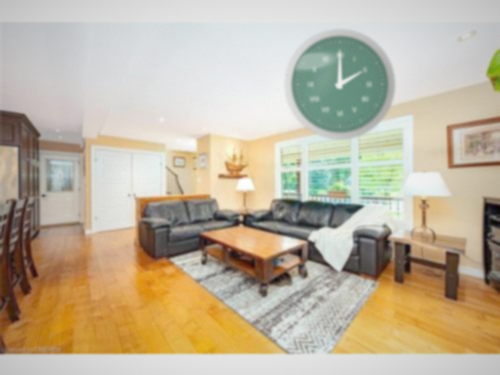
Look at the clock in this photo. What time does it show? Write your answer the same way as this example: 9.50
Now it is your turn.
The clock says 2.00
